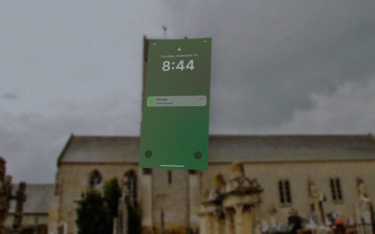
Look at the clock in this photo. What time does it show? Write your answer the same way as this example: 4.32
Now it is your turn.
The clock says 8.44
